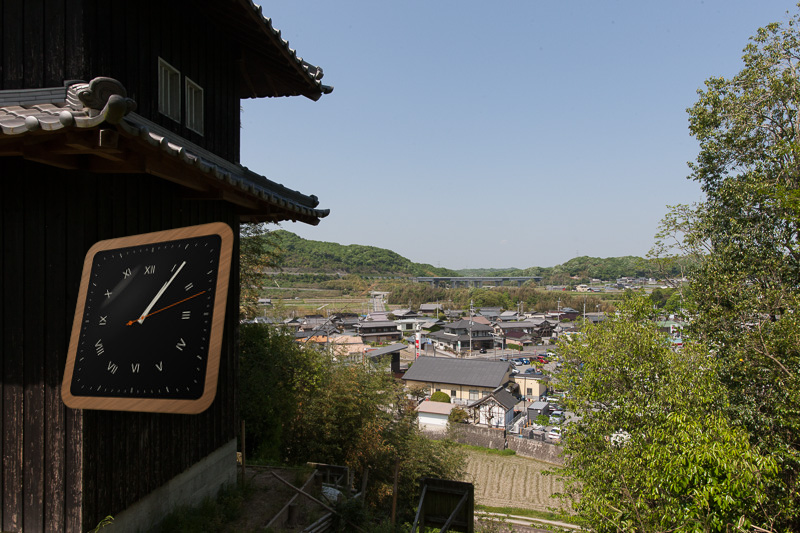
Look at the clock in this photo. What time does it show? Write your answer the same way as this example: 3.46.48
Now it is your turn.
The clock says 1.06.12
